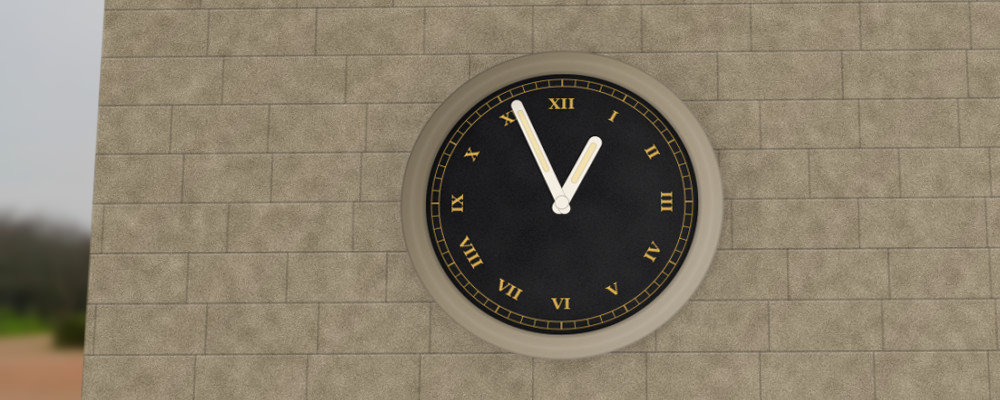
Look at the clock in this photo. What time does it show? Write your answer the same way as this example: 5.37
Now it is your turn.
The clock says 12.56
